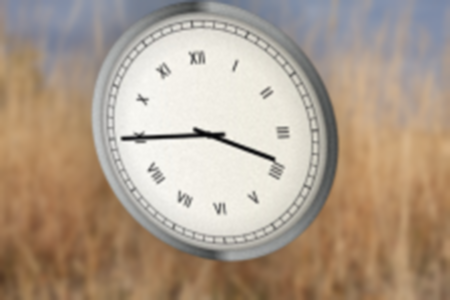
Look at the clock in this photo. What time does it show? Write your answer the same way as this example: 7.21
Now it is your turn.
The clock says 3.45
